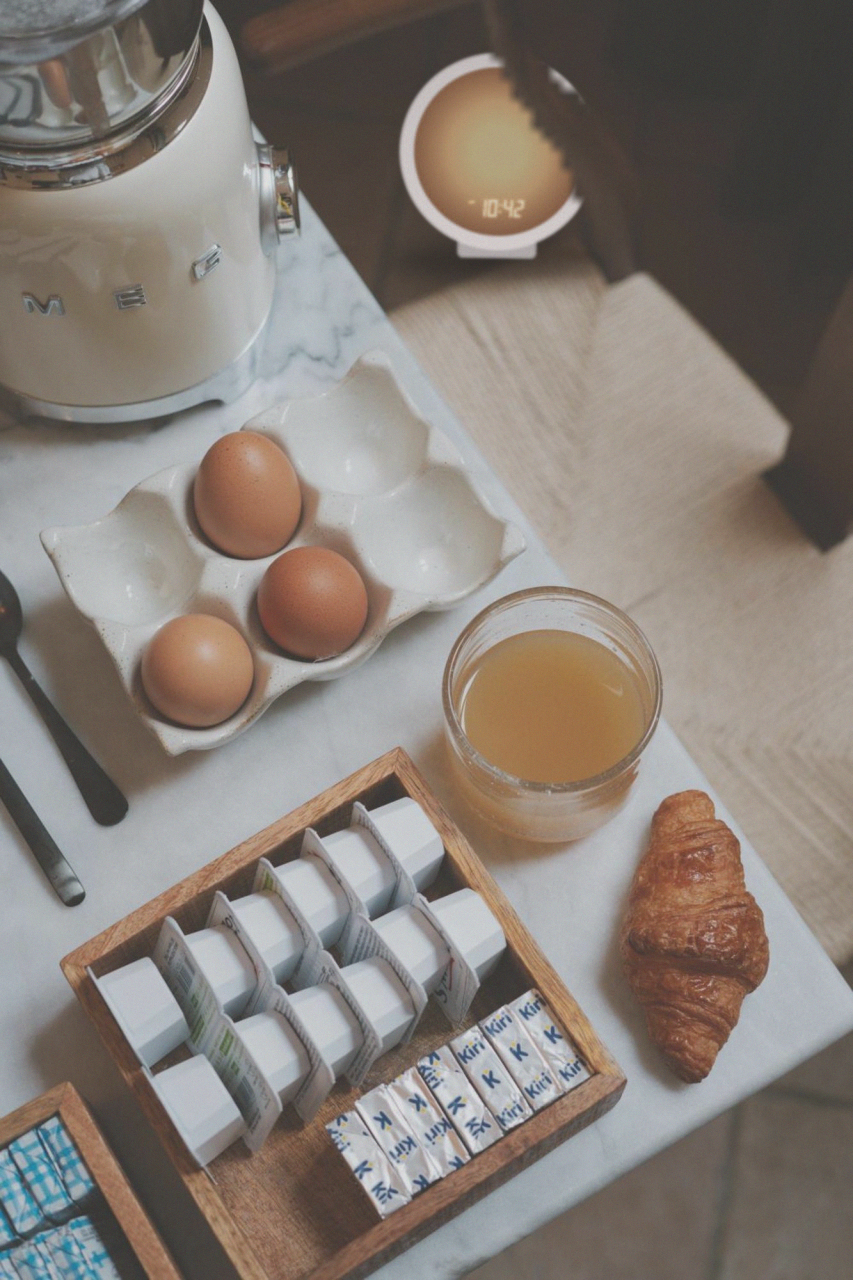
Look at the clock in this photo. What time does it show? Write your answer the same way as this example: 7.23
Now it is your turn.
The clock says 10.42
